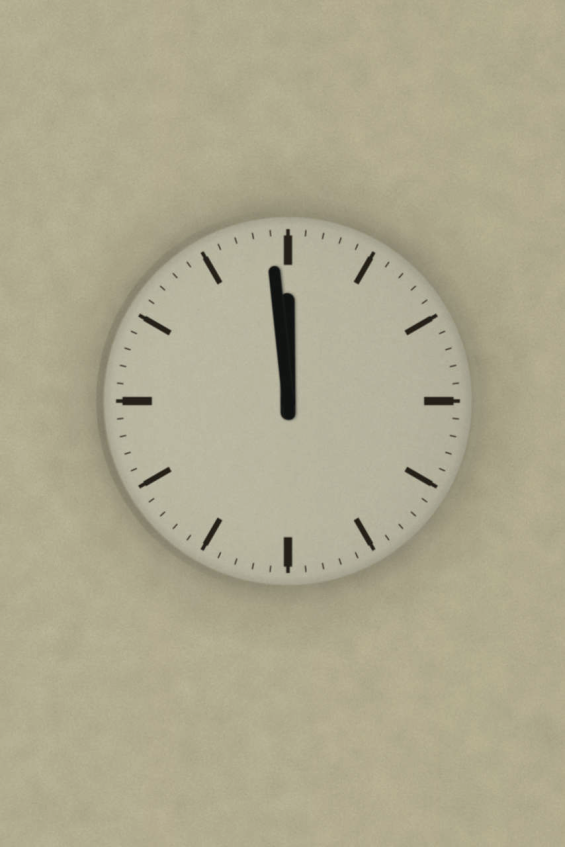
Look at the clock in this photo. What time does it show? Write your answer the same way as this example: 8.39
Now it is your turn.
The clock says 11.59
